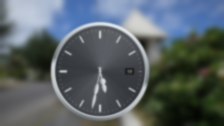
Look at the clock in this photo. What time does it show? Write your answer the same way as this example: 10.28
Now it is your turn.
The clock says 5.32
